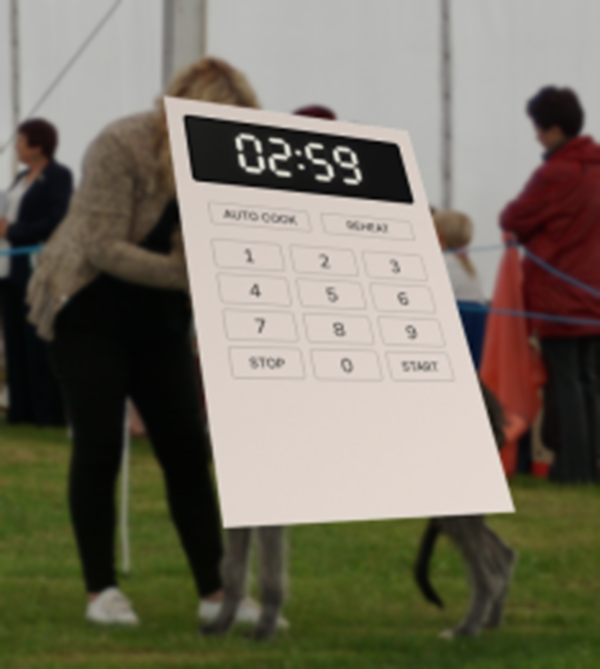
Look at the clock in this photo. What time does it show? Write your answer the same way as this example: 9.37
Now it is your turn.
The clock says 2.59
